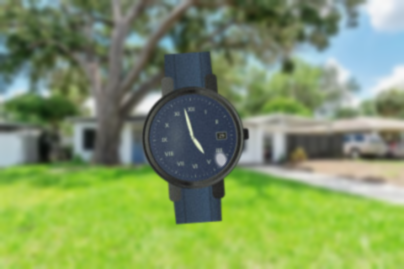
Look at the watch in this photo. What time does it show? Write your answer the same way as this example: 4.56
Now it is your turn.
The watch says 4.58
